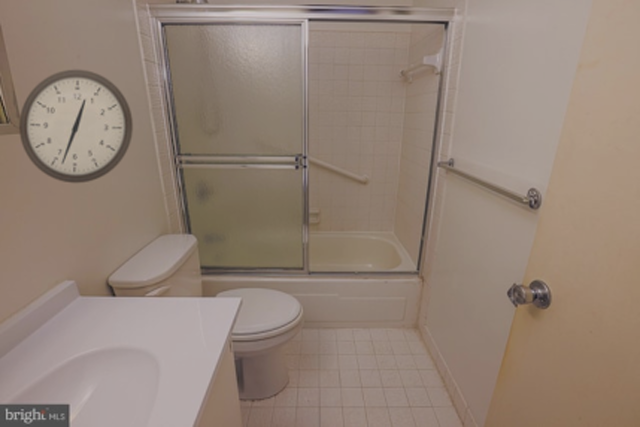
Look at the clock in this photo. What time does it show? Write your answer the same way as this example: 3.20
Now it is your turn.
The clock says 12.33
